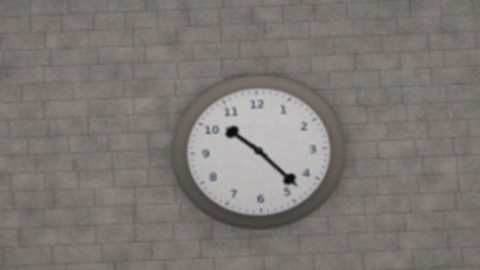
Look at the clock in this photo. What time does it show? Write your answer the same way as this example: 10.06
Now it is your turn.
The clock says 10.23
